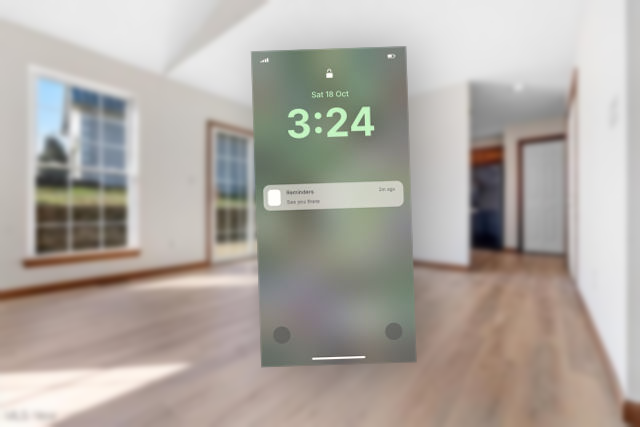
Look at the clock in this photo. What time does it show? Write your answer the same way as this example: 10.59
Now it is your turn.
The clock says 3.24
